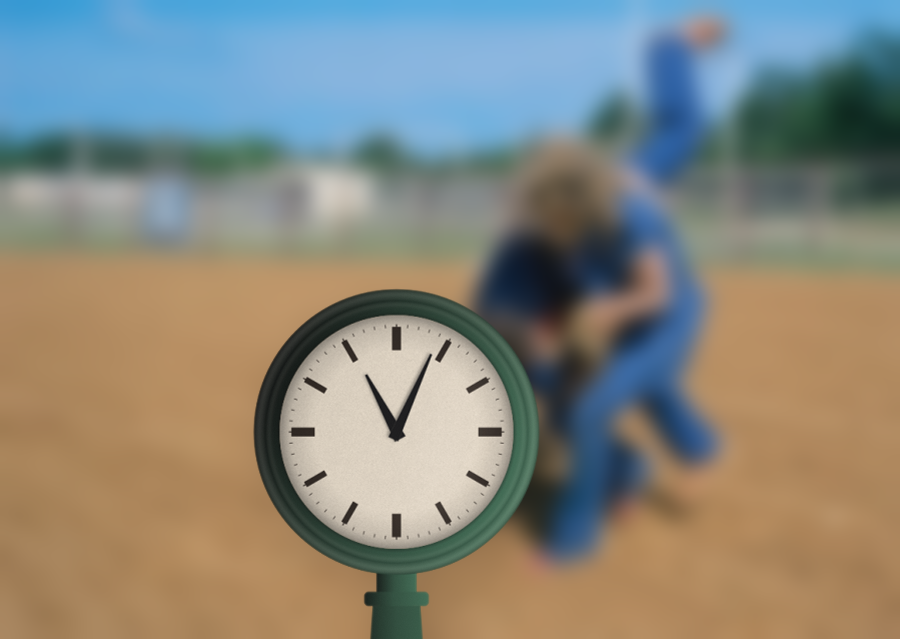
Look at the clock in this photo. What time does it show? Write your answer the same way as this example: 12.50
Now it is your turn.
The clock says 11.04
